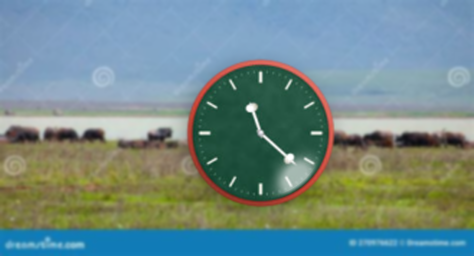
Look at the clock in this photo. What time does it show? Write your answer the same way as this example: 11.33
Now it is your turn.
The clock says 11.22
